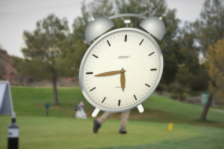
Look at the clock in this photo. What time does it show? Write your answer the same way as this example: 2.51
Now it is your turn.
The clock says 5.44
